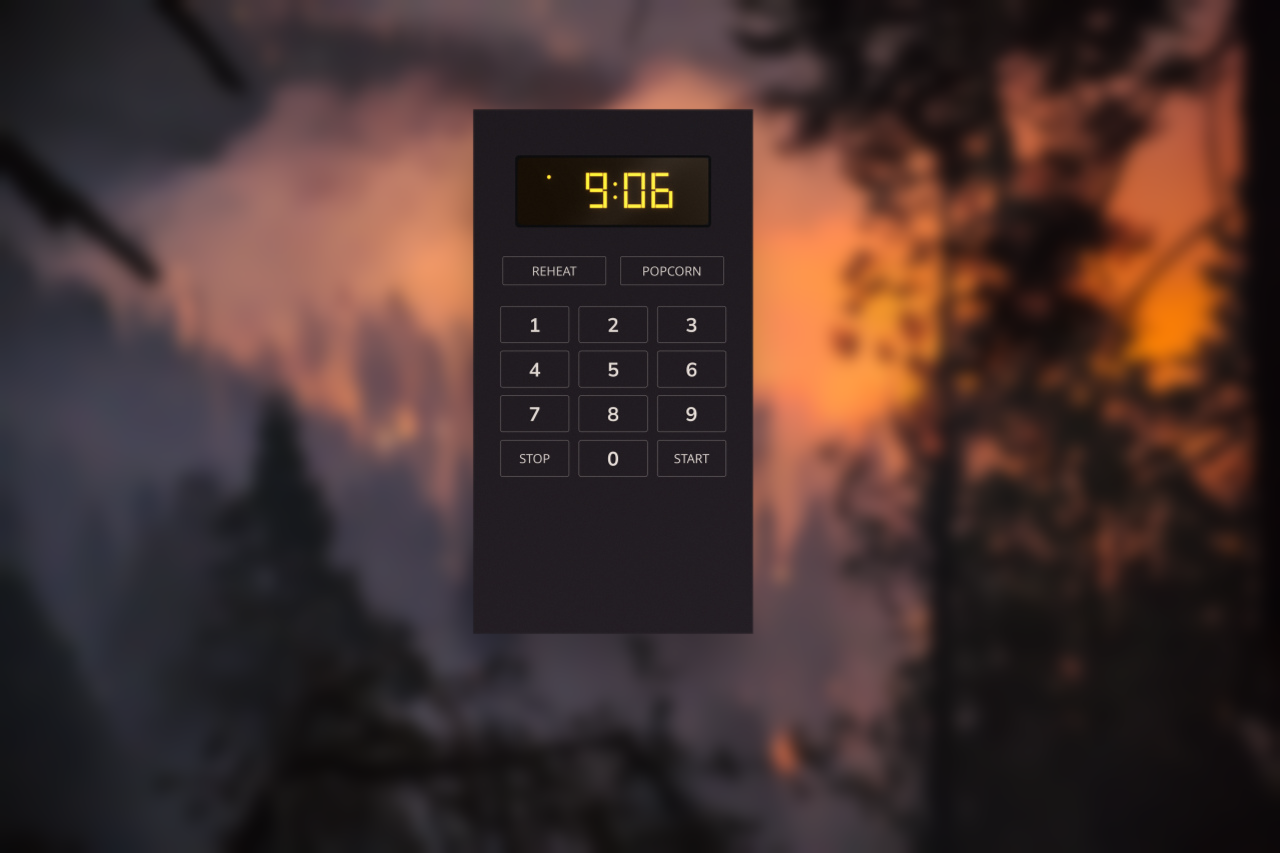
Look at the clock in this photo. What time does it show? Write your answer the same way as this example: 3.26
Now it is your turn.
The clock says 9.06
